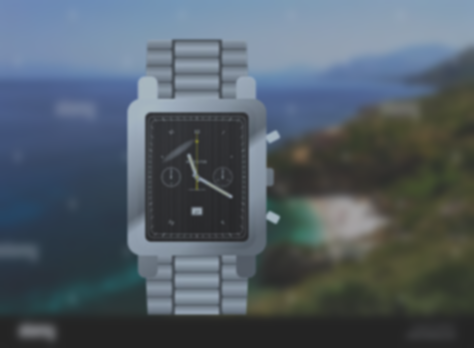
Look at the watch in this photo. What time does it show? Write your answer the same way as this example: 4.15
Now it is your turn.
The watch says 11.20
